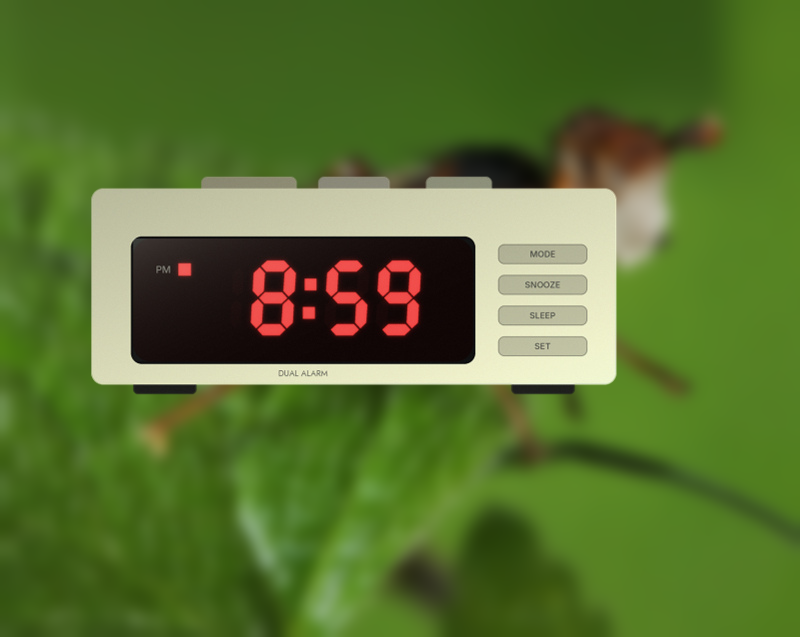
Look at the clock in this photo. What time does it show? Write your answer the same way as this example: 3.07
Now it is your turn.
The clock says 8.59
